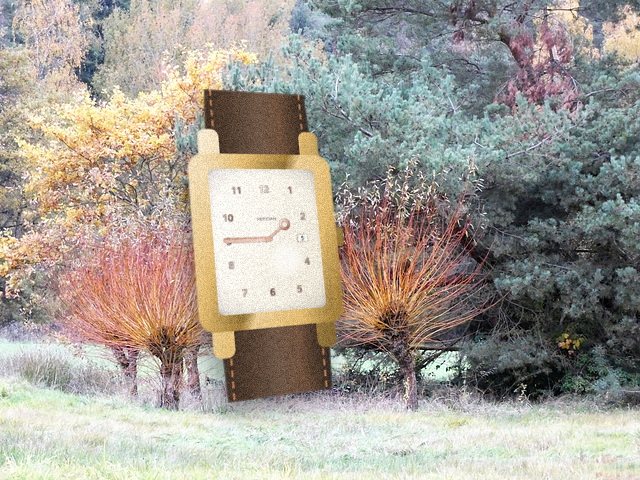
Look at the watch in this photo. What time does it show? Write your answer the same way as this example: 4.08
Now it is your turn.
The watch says 1.45
